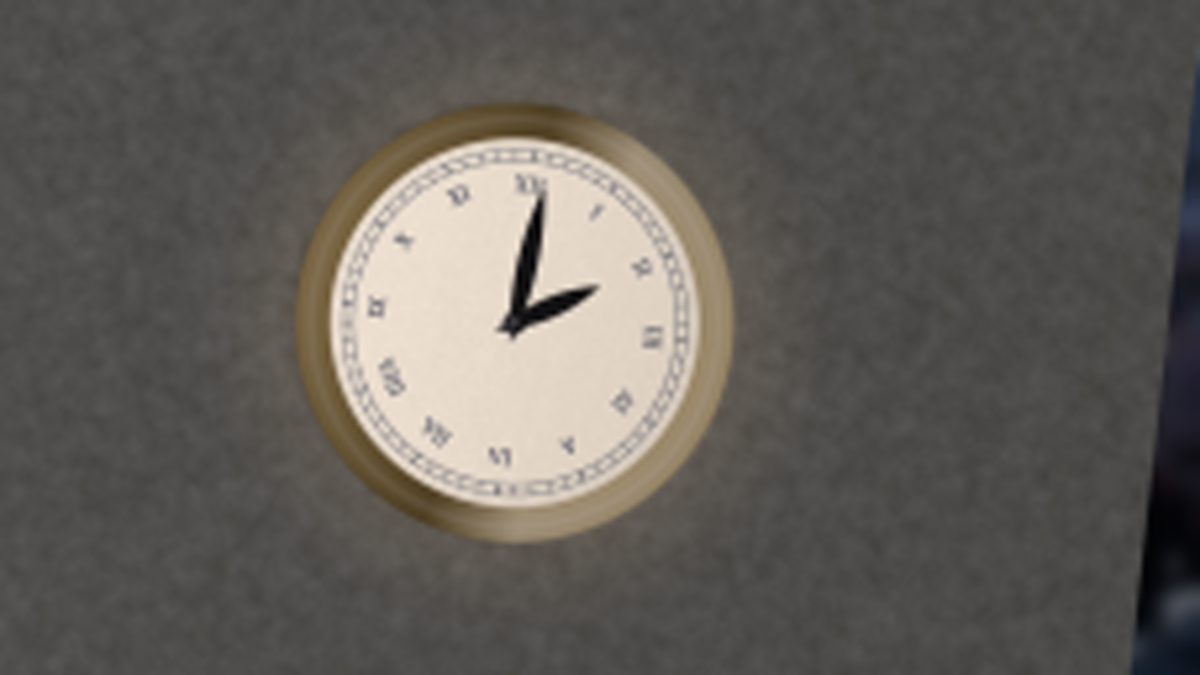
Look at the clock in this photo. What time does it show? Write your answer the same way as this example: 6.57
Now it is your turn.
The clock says 2.01
